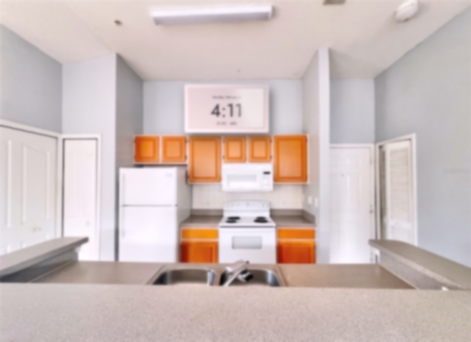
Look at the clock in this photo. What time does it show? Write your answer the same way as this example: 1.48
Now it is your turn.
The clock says 4.11
